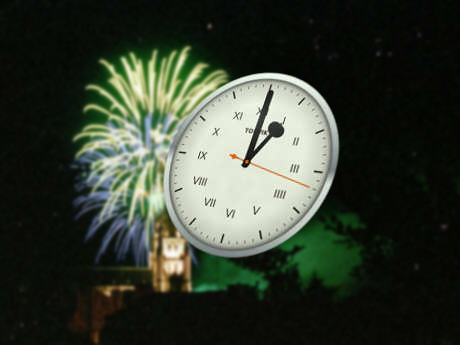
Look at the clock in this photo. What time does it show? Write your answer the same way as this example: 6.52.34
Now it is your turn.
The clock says 1.00.17
